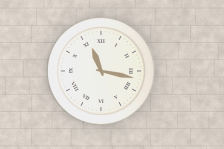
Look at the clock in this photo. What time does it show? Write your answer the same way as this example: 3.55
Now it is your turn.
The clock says 11.17
